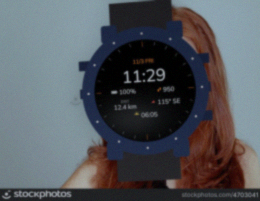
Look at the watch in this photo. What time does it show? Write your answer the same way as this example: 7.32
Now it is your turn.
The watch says 11.29
